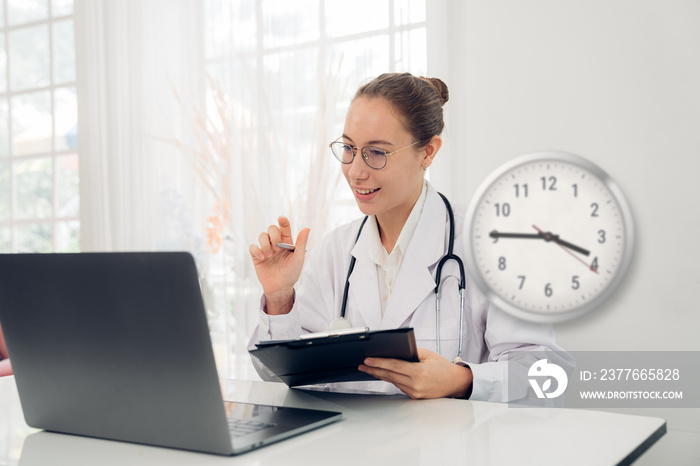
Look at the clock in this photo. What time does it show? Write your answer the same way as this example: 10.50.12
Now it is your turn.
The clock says 3.45.21
